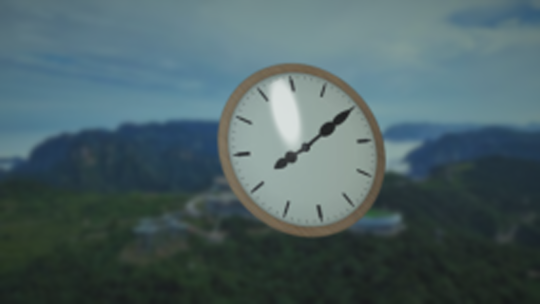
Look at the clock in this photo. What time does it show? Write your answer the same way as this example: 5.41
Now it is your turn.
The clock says 8.10
